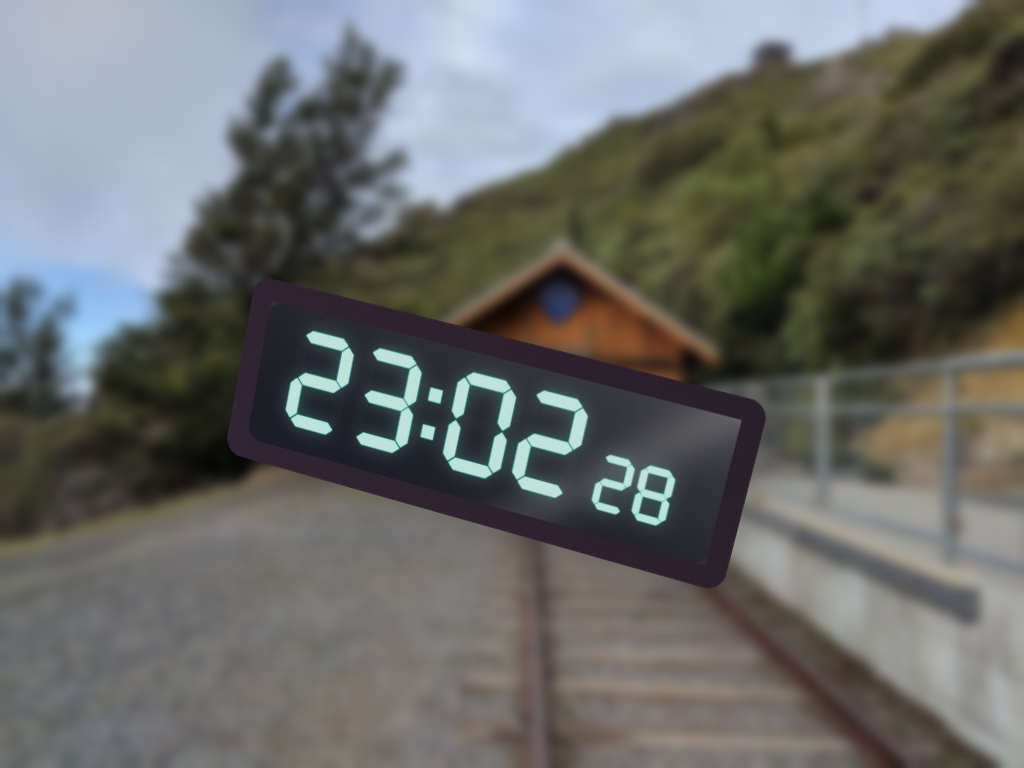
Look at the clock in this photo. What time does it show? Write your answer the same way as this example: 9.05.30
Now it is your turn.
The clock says 23.02.28
